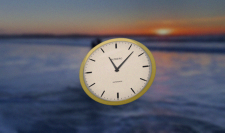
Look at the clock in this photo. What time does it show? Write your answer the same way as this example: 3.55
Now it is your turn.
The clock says 11.07
